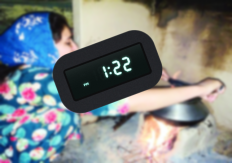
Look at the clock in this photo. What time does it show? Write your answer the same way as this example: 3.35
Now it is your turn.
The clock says 1.22
